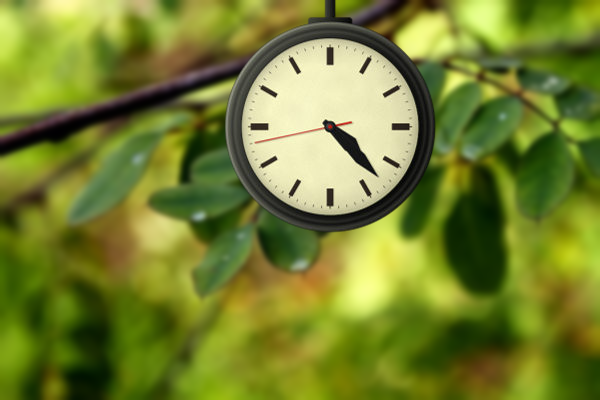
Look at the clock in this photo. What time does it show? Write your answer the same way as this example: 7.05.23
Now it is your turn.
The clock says 4.22.43
